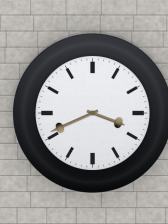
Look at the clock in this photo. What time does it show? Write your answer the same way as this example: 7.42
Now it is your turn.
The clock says 3.41
